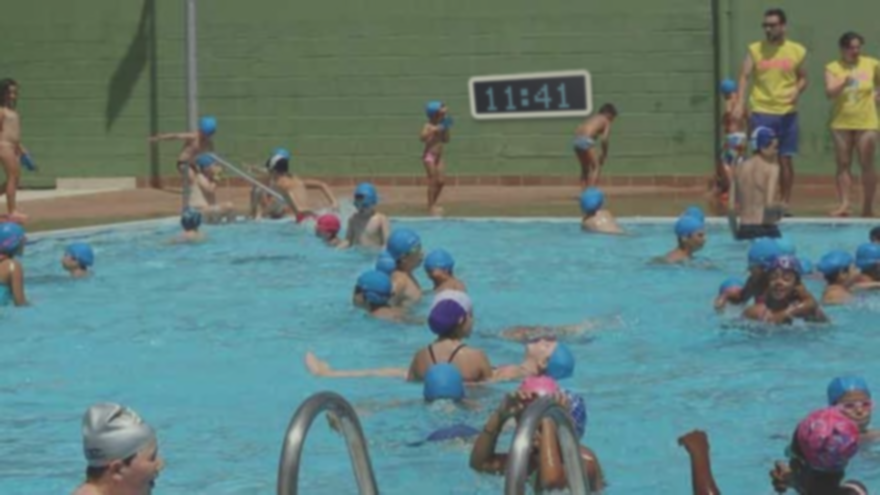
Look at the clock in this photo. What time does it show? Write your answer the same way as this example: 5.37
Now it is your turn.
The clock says 11.41
